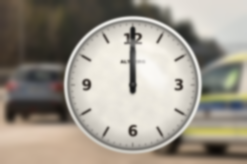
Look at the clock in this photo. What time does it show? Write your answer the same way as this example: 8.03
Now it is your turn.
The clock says 12.00
